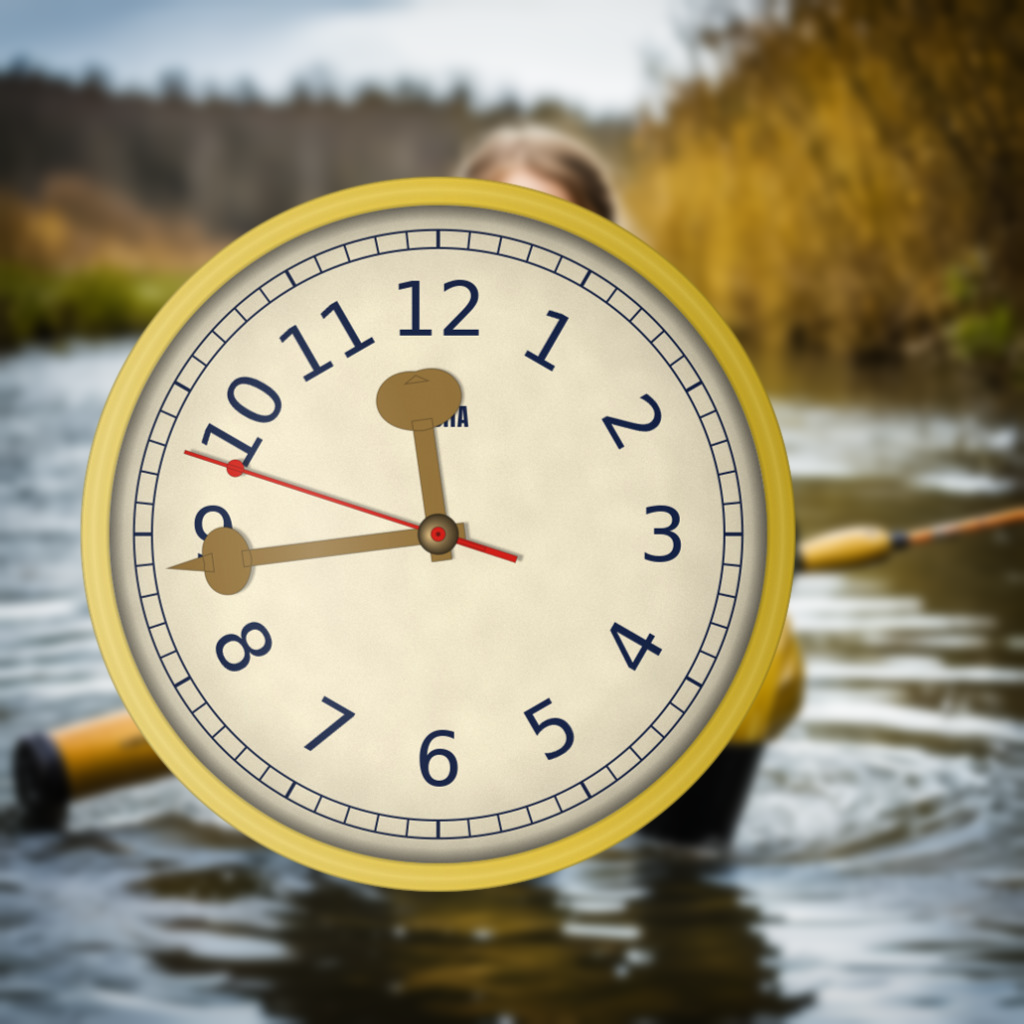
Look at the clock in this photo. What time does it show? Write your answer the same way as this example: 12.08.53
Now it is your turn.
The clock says 11.43.48
